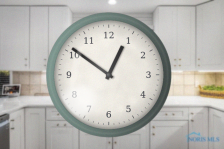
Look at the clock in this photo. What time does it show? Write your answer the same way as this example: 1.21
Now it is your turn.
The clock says 12.51
